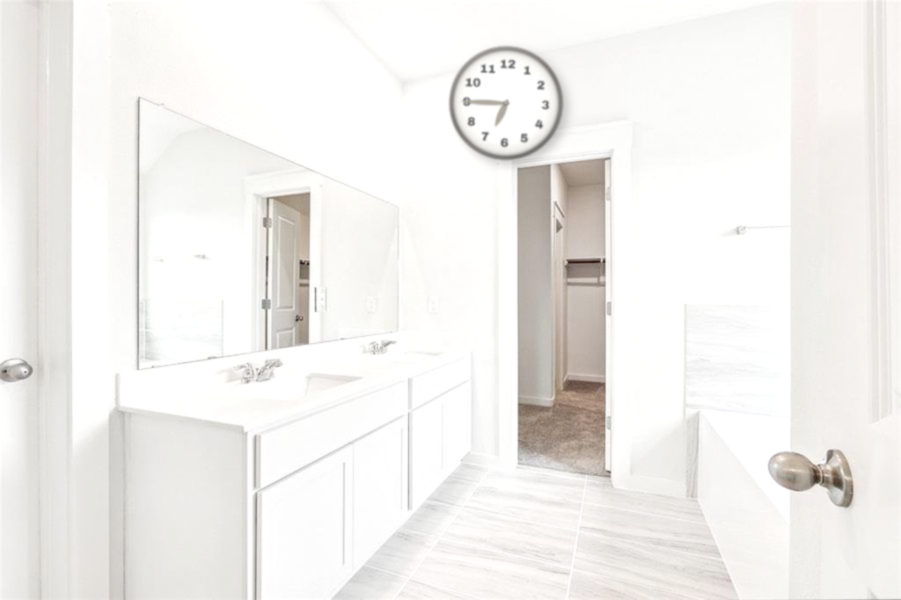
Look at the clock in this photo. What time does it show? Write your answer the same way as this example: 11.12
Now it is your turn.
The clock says 6.45
